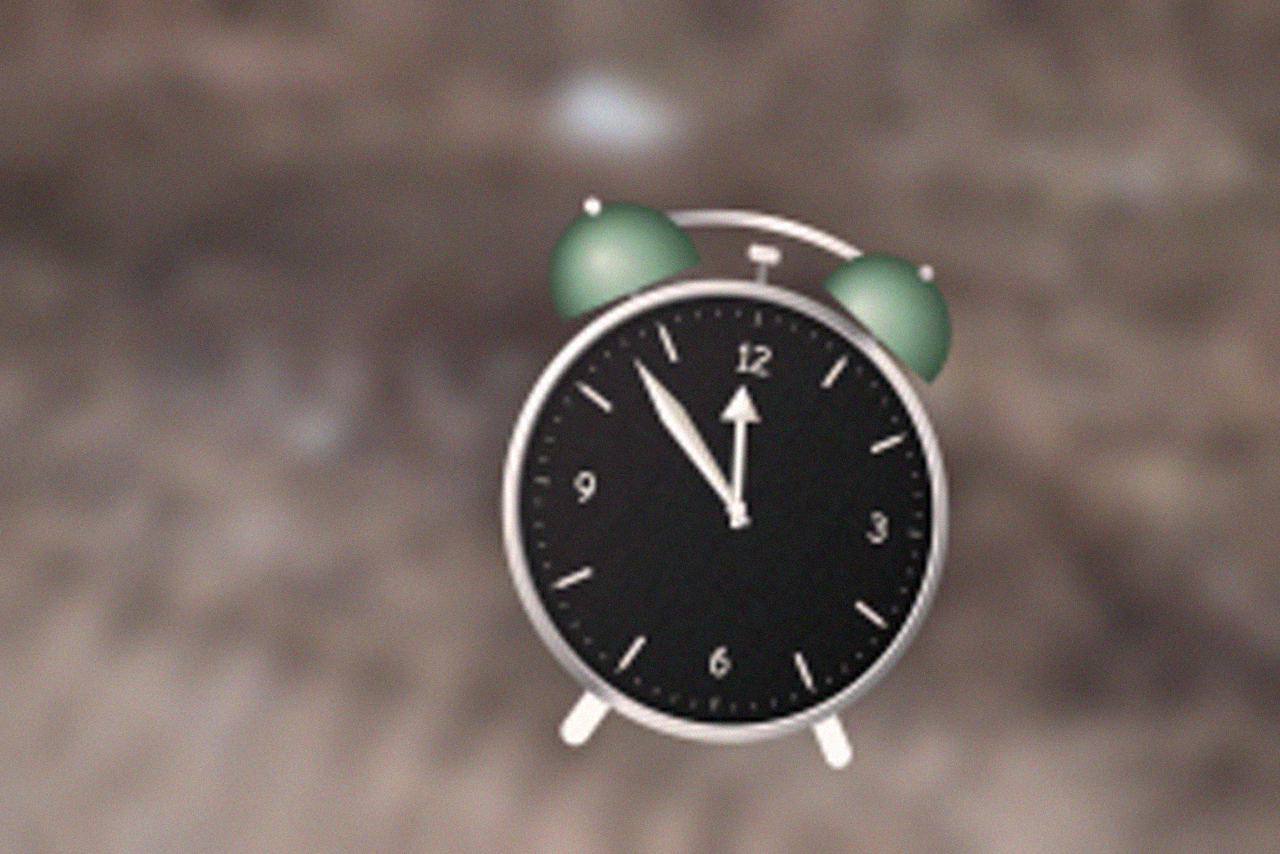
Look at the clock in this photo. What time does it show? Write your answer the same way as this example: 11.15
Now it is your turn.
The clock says 11.53
